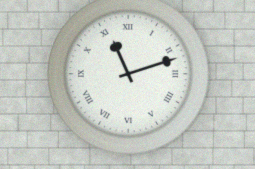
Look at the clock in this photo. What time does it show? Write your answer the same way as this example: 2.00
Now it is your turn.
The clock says 11.12
